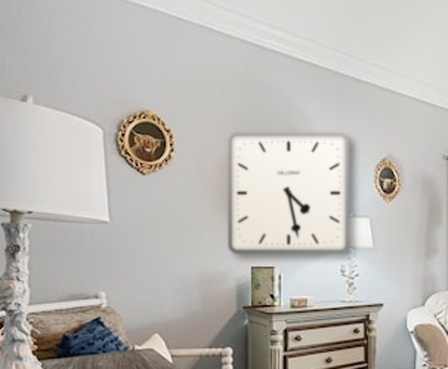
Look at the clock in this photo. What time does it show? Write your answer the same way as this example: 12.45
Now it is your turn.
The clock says 4.28
